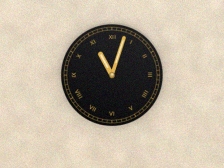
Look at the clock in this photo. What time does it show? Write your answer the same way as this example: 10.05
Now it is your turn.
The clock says 11.03
